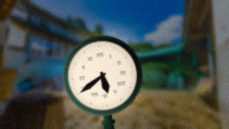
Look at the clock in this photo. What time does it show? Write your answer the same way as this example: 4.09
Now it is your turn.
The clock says 5.40
